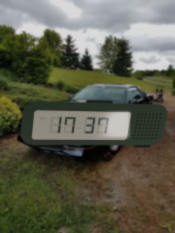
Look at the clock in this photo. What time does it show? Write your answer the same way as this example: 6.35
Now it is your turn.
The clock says 17.37
